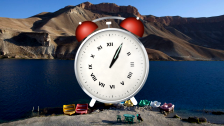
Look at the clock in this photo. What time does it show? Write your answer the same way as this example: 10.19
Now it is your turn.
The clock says 1.05
